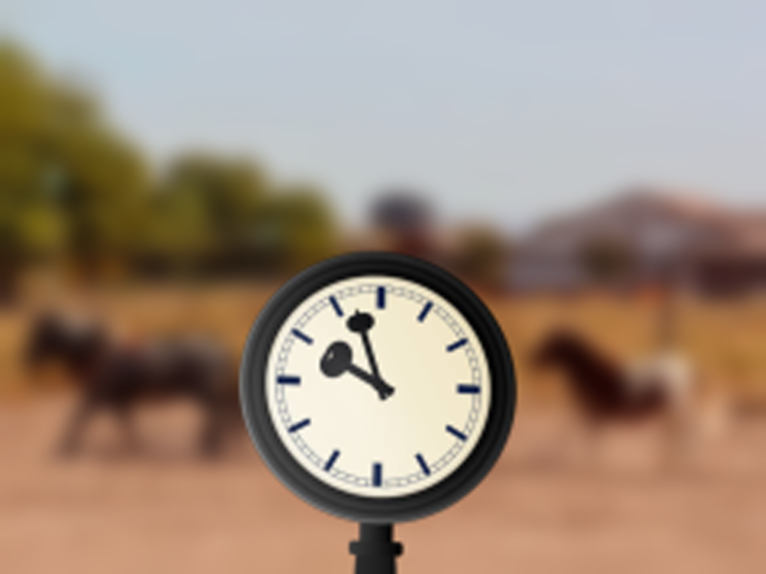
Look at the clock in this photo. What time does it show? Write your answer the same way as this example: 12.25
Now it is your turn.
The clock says 9.57
